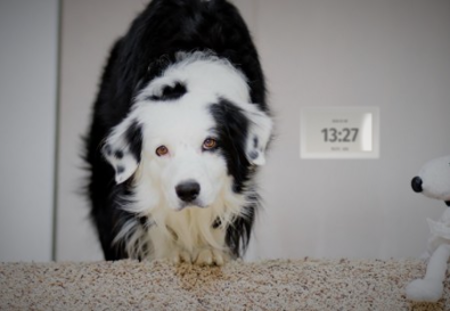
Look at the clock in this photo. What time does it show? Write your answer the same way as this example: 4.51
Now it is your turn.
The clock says 13.27
